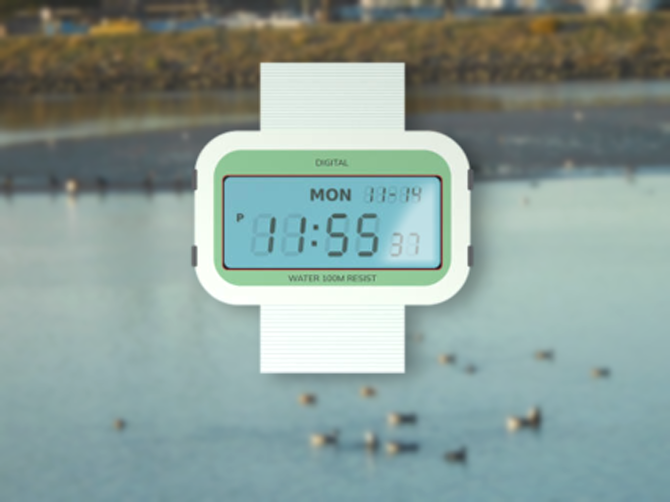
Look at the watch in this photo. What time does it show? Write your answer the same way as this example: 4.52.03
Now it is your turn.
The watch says 11.55.37
